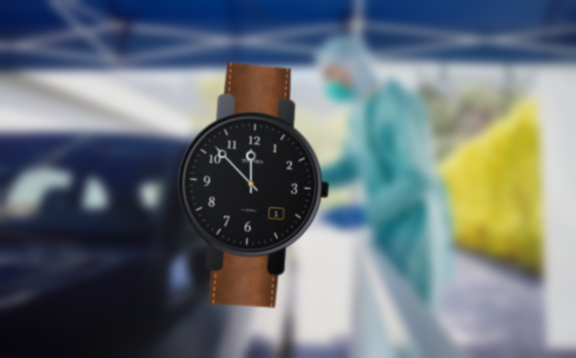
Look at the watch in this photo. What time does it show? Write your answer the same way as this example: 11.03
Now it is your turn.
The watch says 11.52
